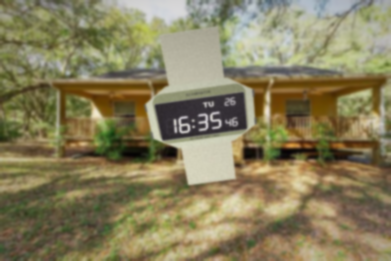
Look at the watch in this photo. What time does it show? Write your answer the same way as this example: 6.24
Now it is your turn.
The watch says 16.35
